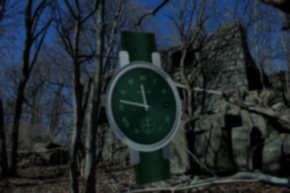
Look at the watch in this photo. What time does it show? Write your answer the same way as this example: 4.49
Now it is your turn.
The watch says 11.47
